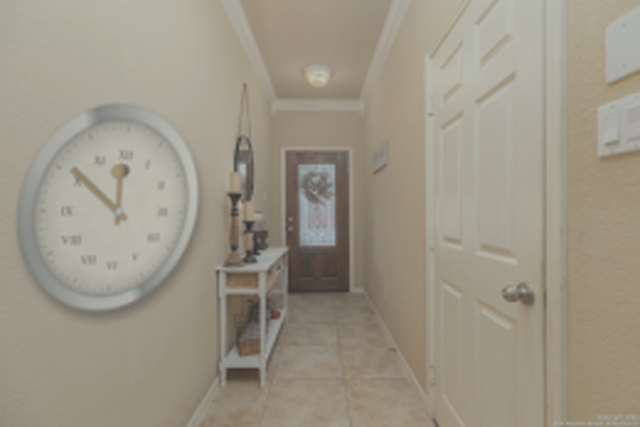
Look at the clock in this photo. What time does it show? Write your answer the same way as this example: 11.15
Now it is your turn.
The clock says 11.51
